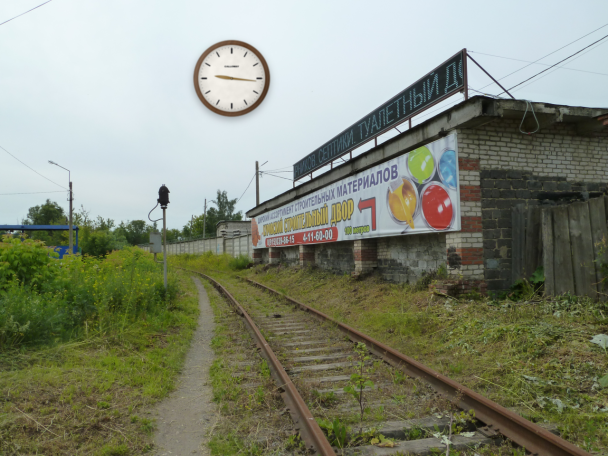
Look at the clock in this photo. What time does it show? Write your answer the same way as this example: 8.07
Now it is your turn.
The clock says 9.16
